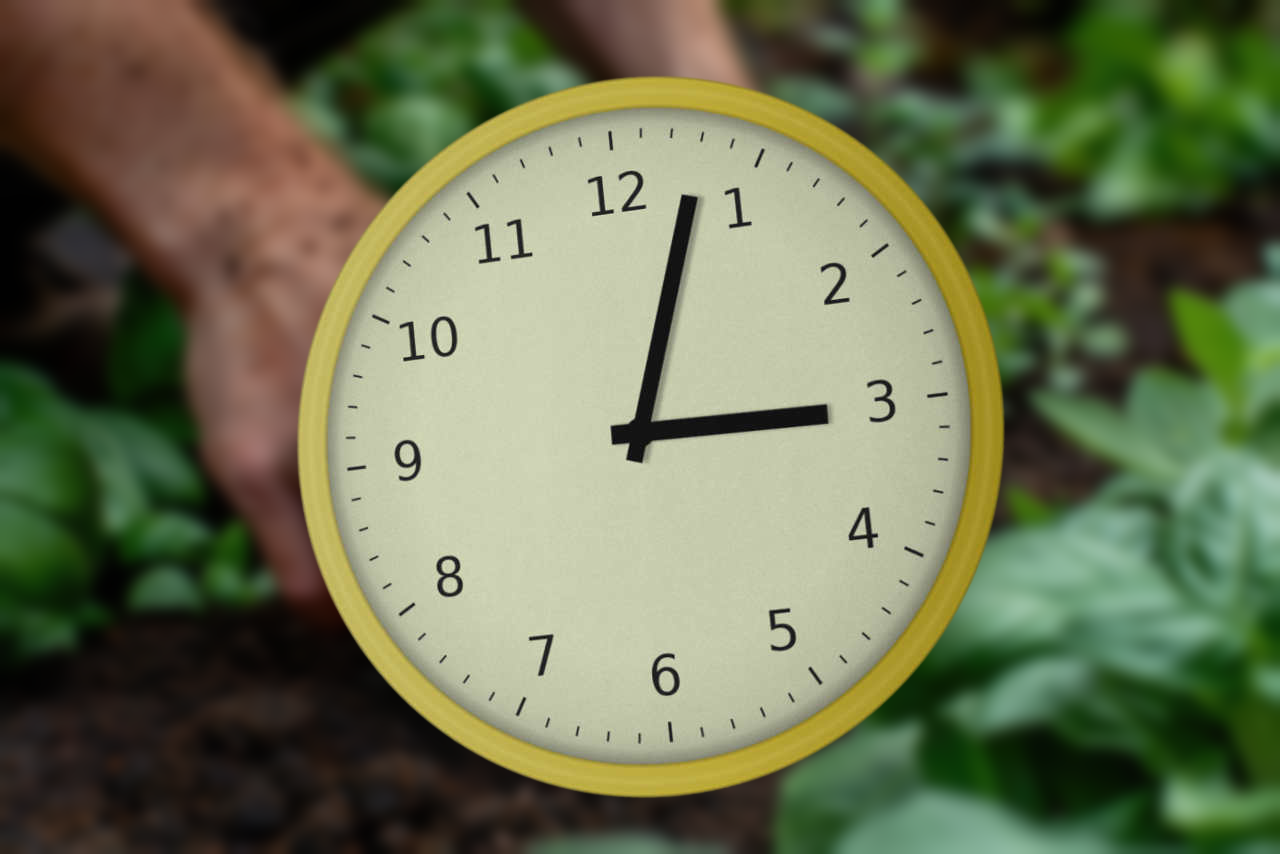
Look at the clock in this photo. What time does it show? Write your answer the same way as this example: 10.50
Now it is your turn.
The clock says 3.03
